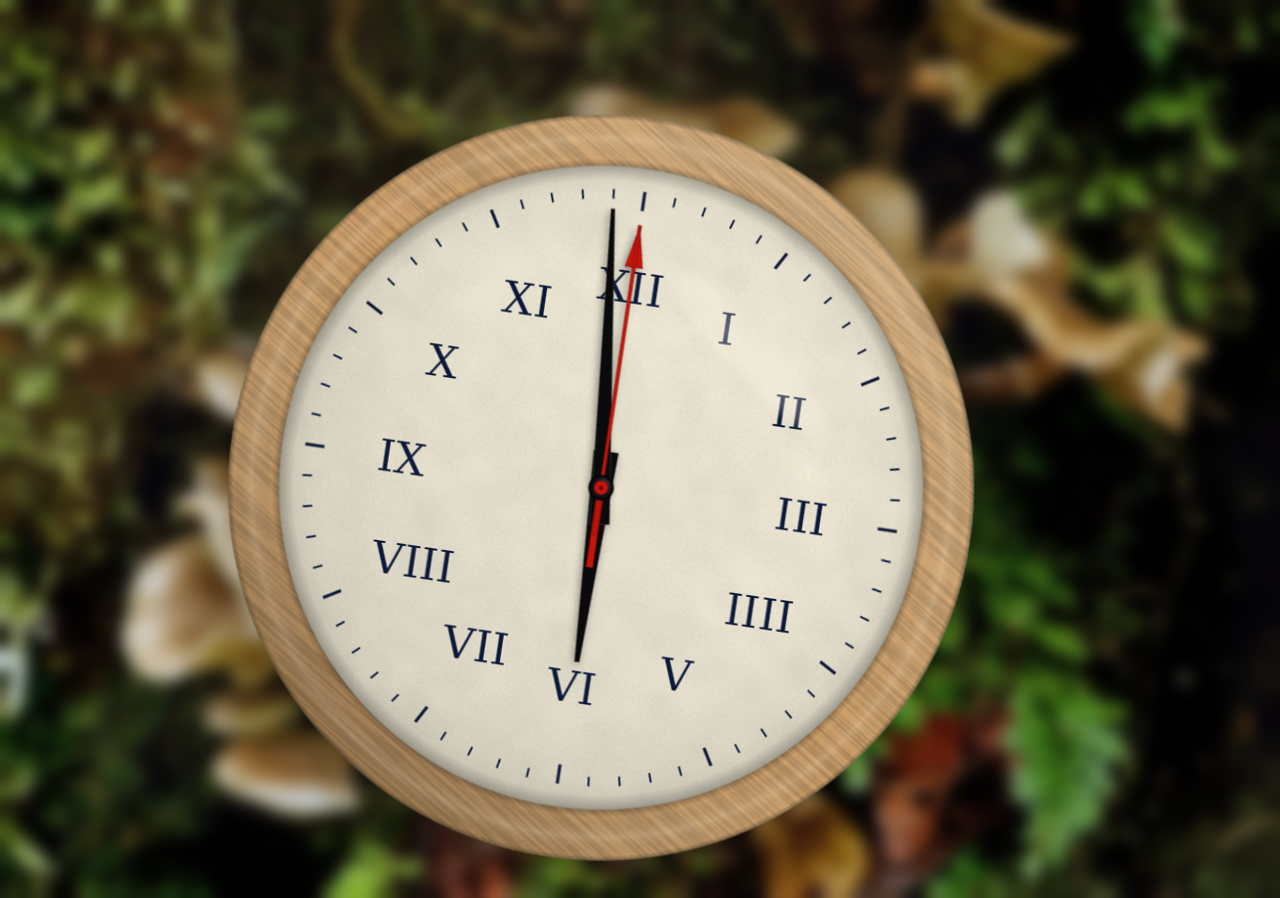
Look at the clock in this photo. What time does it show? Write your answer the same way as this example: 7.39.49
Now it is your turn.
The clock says 5.59.00
